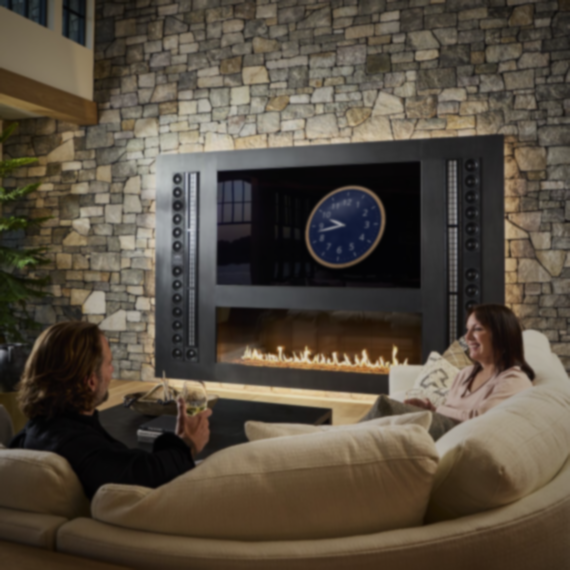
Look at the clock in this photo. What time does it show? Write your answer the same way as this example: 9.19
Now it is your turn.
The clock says 9.43
